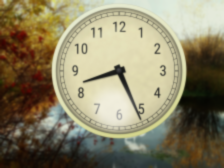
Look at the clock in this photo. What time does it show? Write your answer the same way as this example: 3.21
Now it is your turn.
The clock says 8.26
